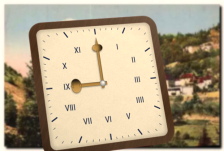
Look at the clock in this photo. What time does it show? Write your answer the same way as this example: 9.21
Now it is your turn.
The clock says 9.00
